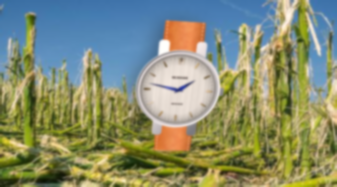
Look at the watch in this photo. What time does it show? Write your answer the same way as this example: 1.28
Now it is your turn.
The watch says 1.47
